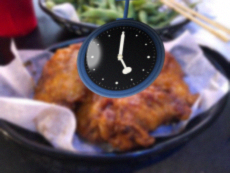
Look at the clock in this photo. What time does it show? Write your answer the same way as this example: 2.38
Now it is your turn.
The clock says 5.00
